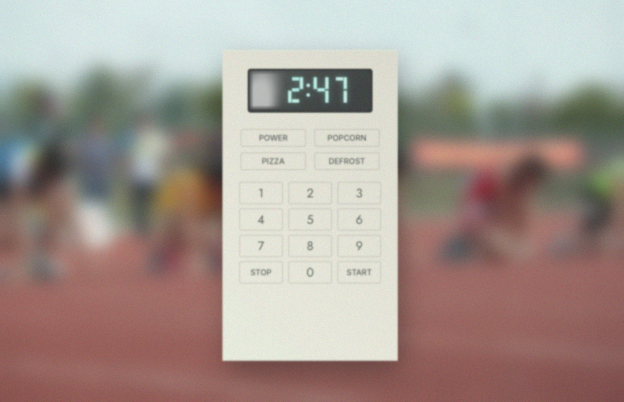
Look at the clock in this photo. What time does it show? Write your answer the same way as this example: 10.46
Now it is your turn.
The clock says 2.47
